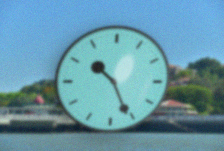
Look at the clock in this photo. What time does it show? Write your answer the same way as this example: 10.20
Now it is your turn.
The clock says 10.26
